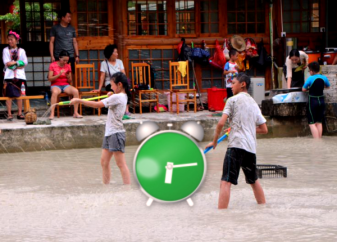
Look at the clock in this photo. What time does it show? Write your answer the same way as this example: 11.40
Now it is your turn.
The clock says 6.14
